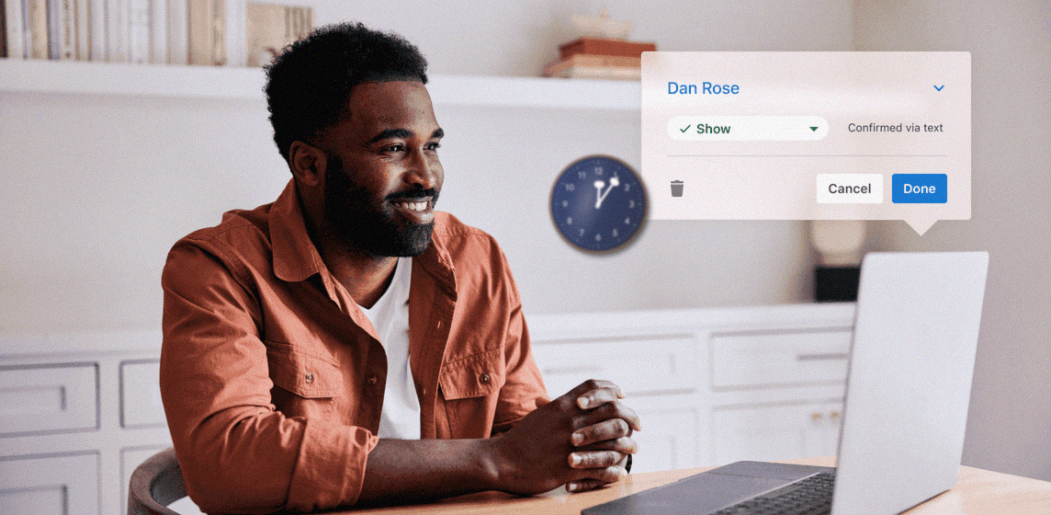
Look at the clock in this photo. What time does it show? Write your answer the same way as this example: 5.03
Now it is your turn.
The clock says 12.06
